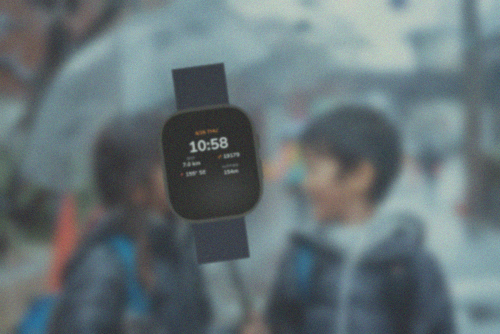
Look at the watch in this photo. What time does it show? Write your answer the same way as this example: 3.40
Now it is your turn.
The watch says 10.58
